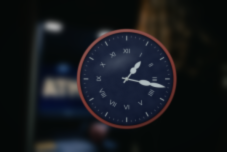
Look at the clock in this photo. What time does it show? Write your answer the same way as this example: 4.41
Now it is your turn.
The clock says 1.17
